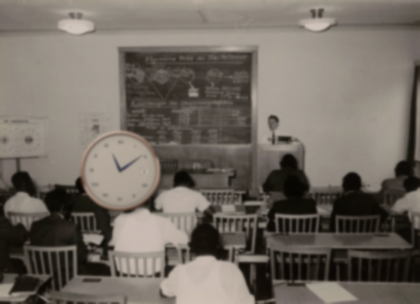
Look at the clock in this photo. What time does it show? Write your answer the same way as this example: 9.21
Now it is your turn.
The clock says 11.09
